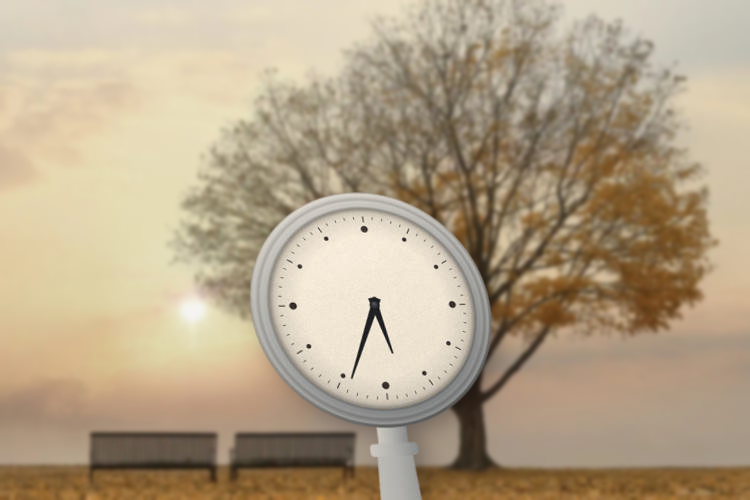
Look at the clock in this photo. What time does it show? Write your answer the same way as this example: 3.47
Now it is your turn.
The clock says 5.34
